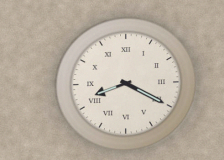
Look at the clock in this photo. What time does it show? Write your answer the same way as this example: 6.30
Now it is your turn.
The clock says 8.20
